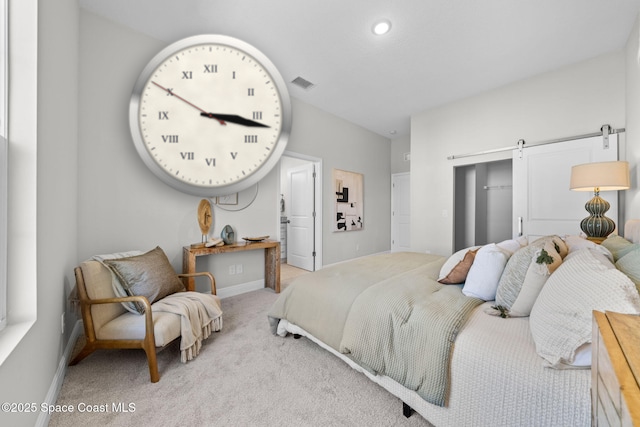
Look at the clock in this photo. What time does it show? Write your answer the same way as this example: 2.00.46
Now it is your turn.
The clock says 3.16.50
